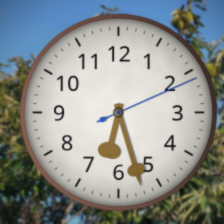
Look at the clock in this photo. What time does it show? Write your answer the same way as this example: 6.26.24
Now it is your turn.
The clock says 6.27.11
